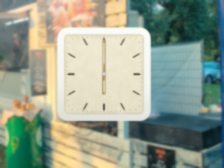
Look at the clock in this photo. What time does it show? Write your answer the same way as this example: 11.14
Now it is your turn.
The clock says 6.00
